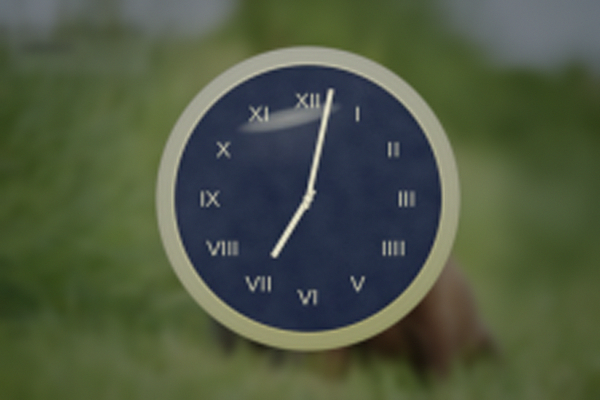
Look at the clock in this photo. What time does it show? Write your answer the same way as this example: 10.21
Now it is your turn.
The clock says 7.02
